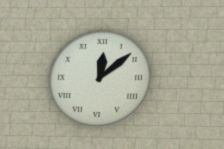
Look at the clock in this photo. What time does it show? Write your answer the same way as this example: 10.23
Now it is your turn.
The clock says 12.08
